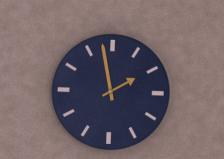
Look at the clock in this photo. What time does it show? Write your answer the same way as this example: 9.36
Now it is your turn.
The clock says 1.58
